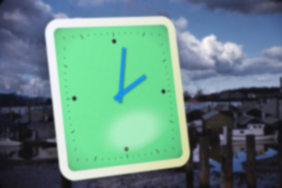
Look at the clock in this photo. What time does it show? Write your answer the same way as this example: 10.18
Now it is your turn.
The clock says 2.02
